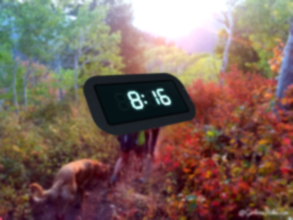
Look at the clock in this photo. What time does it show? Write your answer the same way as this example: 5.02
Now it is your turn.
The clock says 8.16
